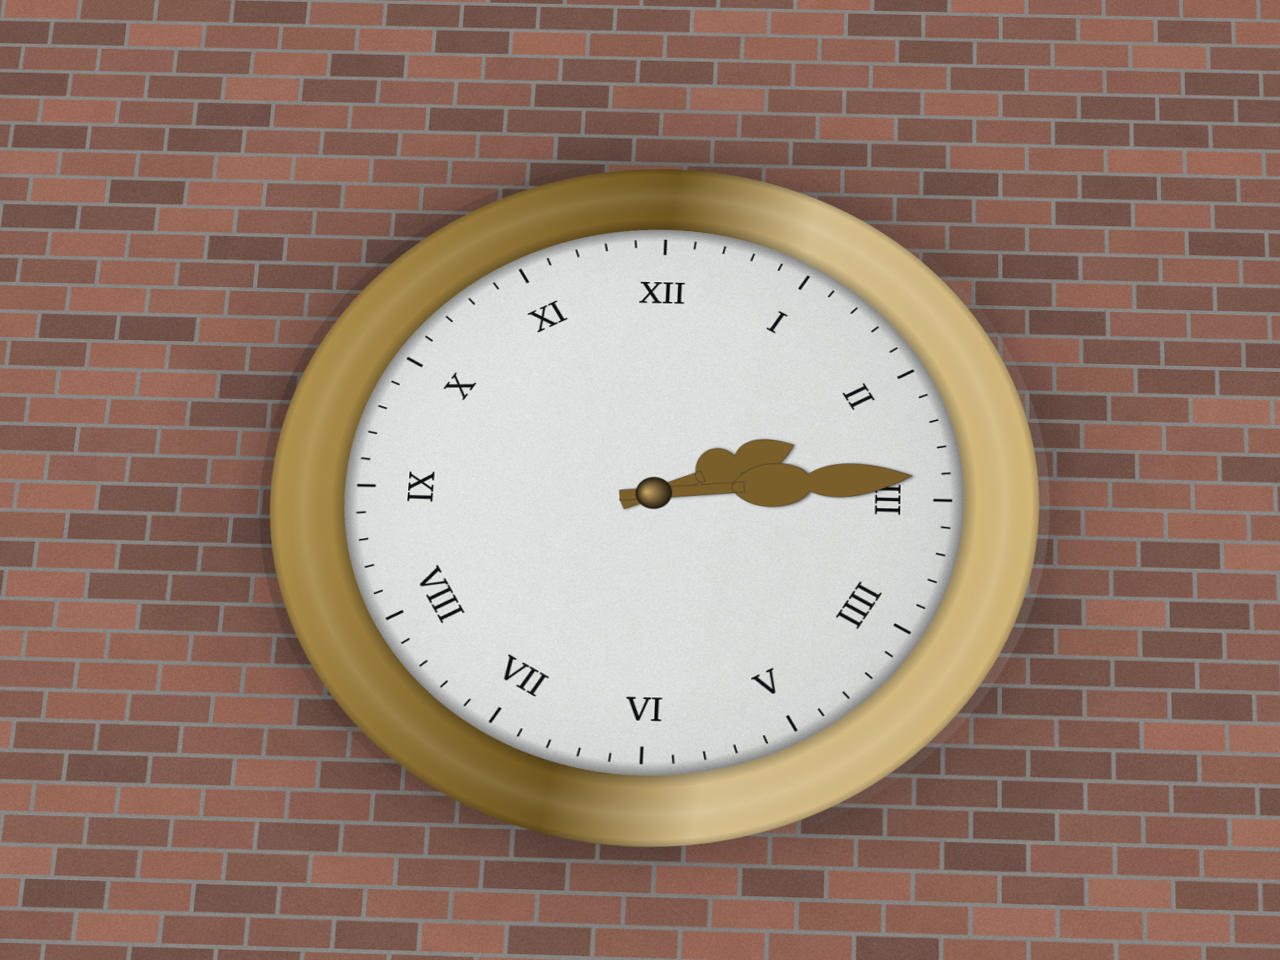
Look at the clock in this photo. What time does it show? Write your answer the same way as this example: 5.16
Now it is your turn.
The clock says 2.14
